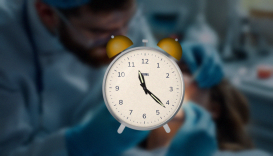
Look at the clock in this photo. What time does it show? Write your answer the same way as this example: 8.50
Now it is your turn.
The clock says 11.22
